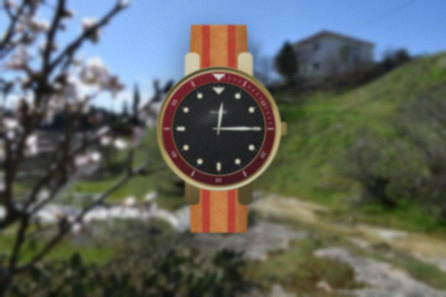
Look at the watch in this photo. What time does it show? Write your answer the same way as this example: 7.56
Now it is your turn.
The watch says 12.15
